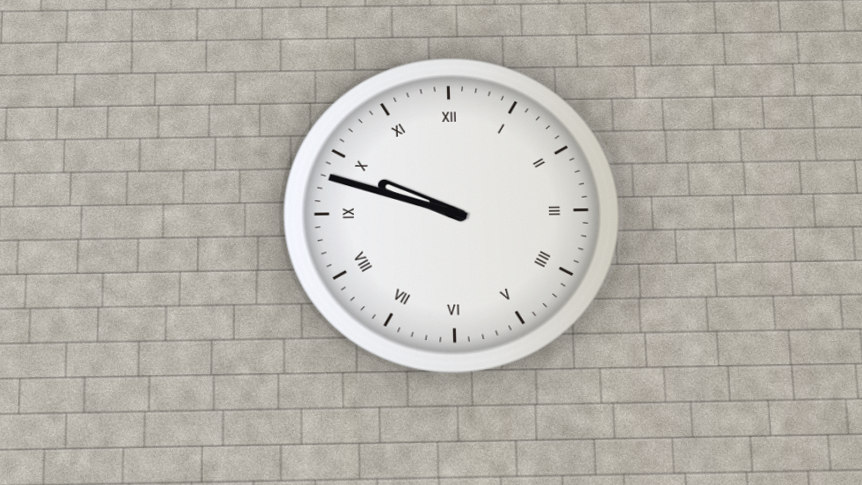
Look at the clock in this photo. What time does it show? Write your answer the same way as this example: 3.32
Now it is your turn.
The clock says 9.48
